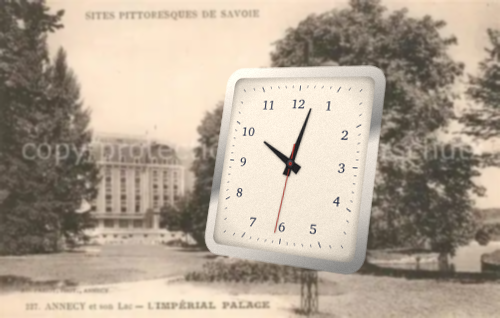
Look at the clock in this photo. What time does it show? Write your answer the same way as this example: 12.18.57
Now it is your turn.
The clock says 10.02.31
